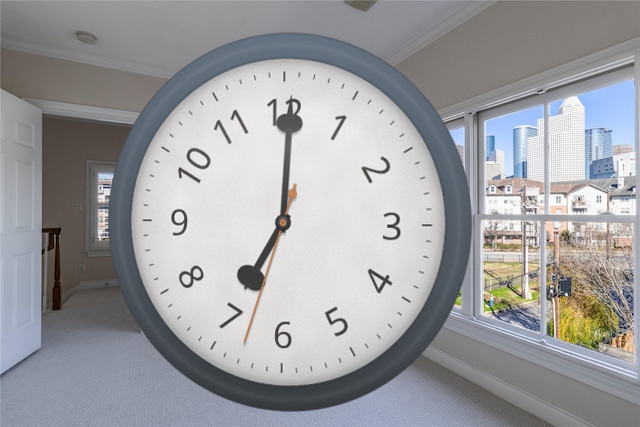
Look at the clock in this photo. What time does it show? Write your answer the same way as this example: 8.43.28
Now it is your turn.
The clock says 7.00.33
